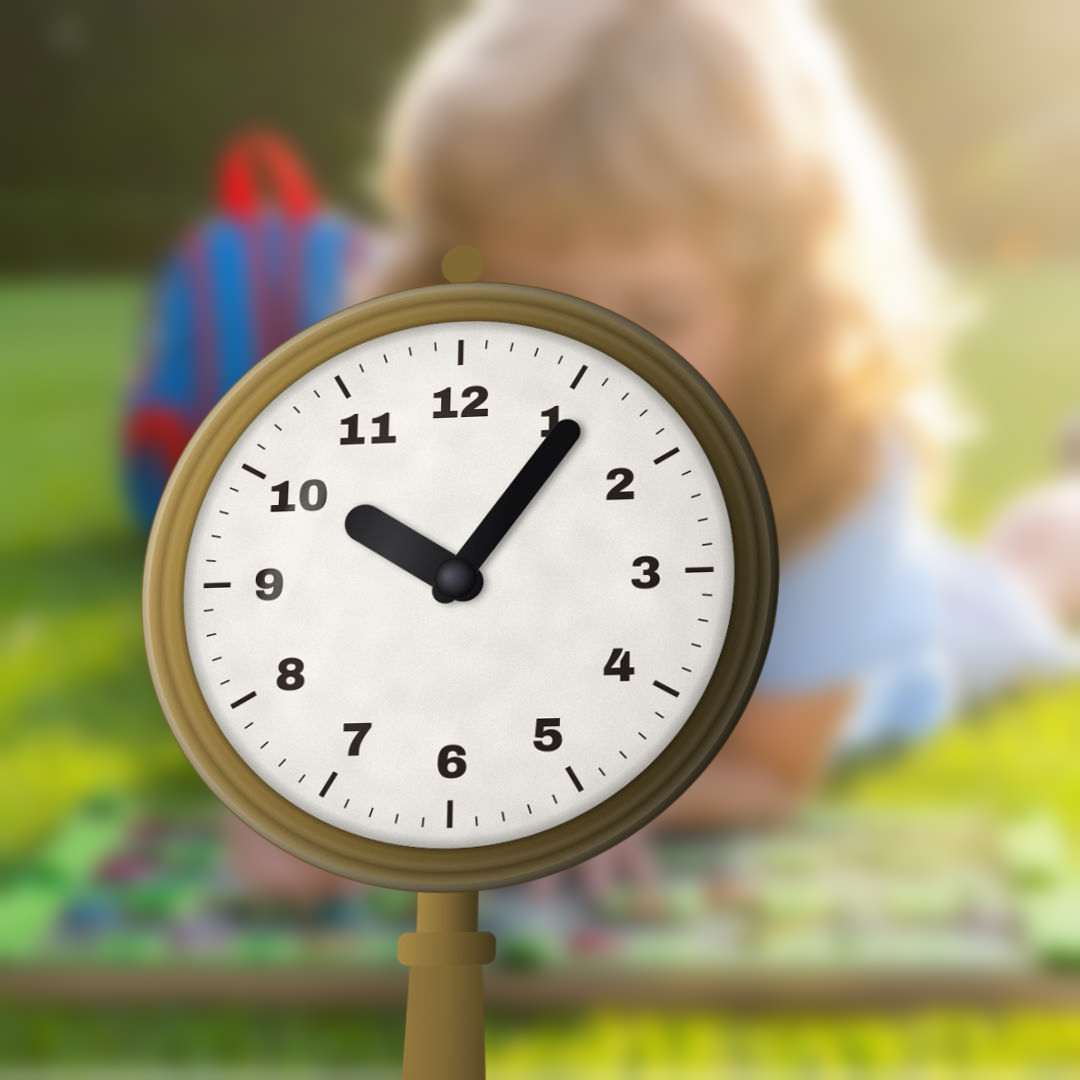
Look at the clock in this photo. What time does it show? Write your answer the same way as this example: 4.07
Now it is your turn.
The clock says 10.06
